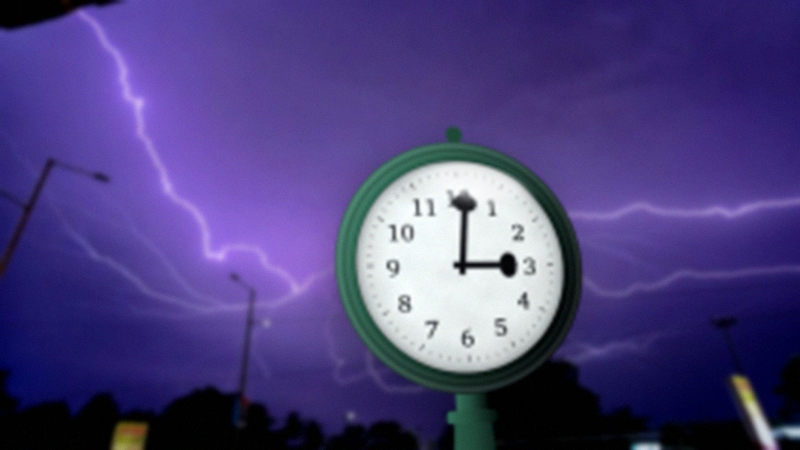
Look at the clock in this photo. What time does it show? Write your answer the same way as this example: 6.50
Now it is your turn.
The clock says 3.01
